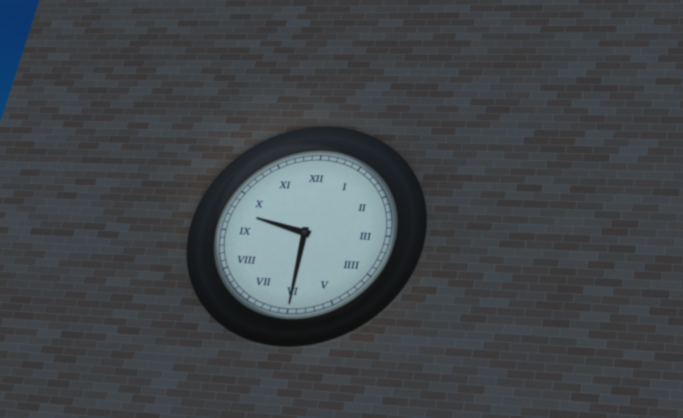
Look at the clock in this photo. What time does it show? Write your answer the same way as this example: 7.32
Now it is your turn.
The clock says 9.30
